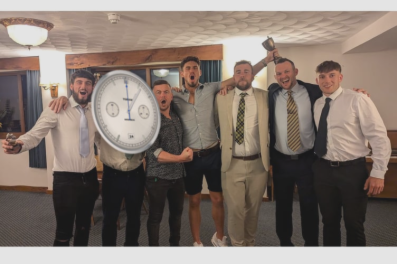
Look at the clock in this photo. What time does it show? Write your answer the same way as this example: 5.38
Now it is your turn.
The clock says 1.06
